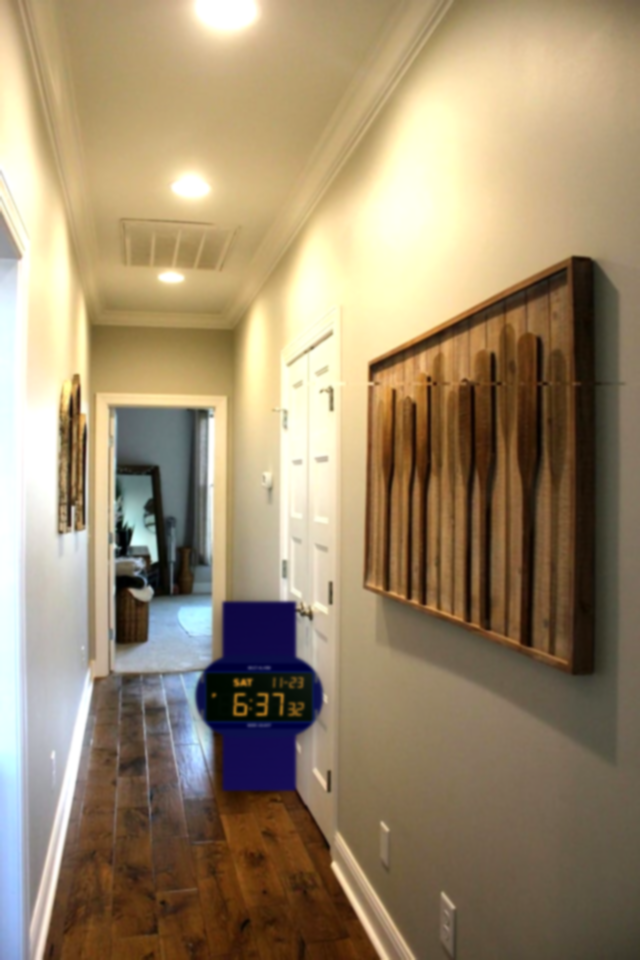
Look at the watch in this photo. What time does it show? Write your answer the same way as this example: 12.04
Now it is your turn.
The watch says 6.37
